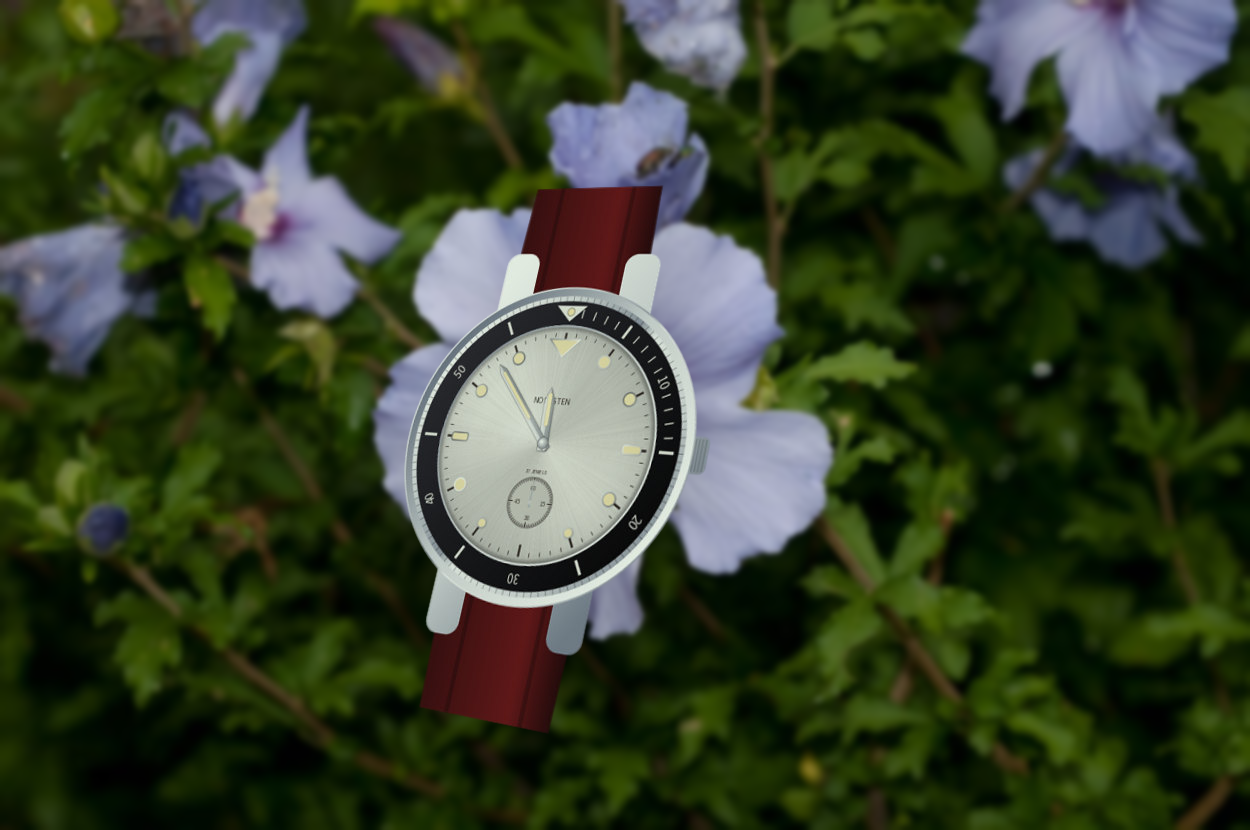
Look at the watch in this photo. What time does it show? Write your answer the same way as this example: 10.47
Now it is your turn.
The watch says 11.53
